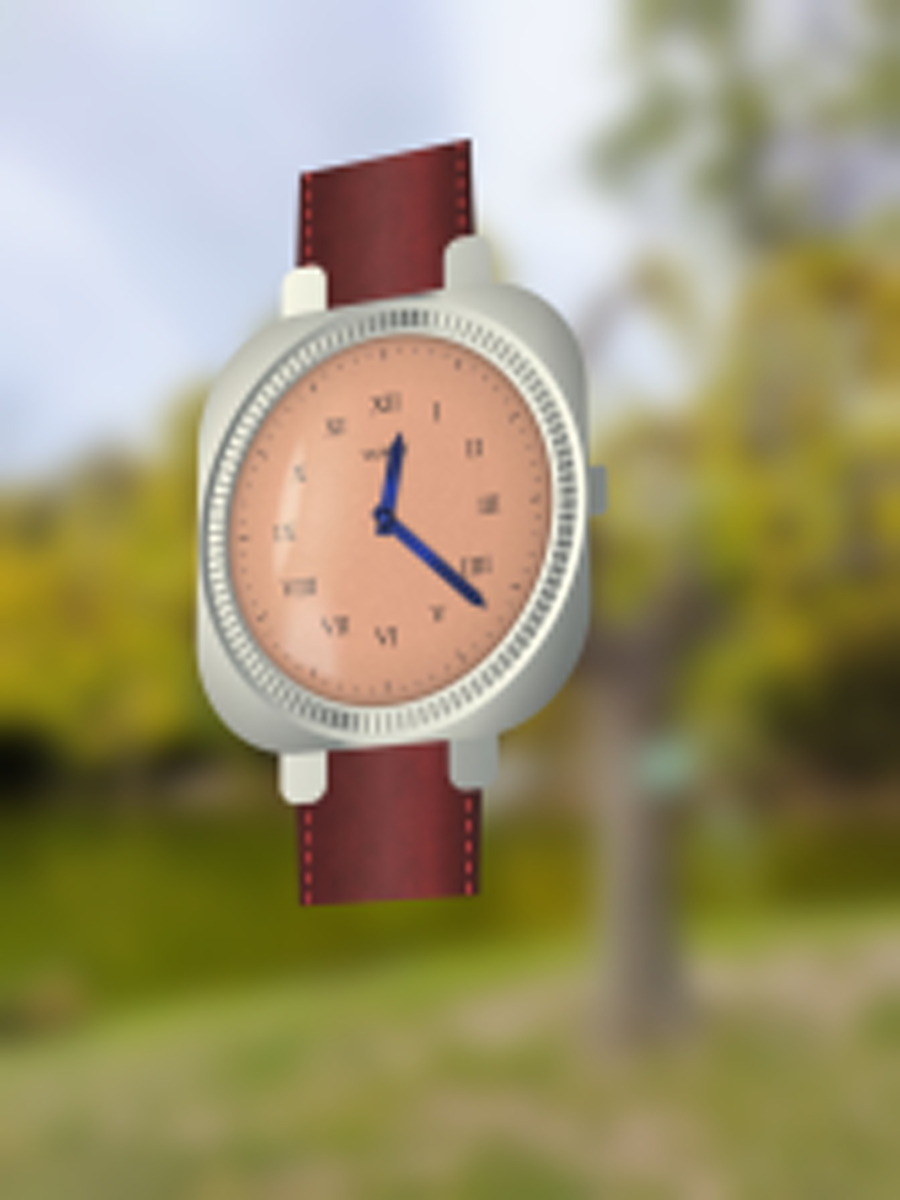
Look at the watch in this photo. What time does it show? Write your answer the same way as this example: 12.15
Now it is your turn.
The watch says 12.22
